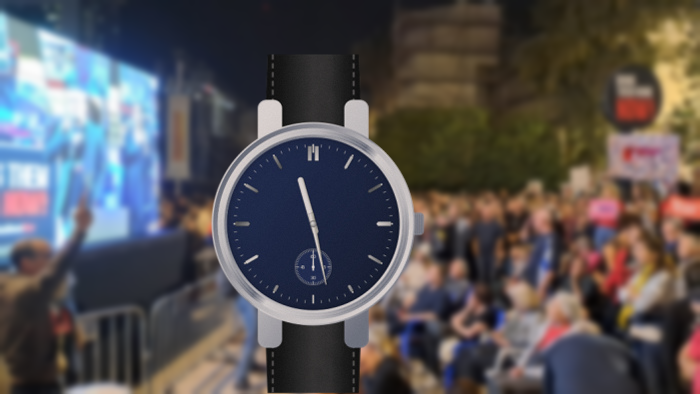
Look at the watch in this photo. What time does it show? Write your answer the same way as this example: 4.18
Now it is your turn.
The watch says 11.28
